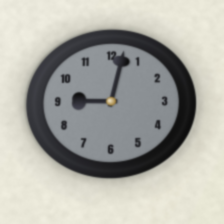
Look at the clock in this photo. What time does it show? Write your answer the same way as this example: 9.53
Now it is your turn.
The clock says 9.02
